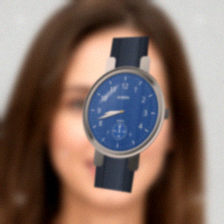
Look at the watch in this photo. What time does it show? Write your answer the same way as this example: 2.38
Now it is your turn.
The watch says 8.42
